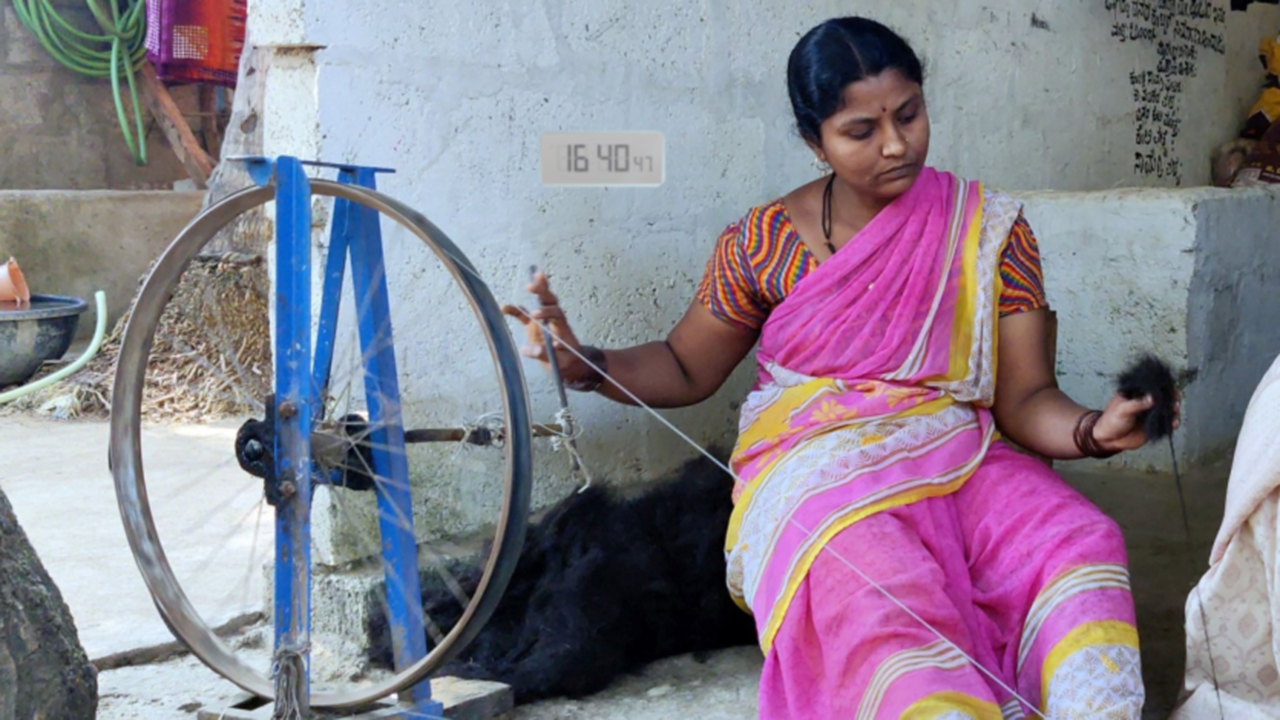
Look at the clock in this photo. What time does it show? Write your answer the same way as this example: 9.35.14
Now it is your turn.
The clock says 16.40.47
